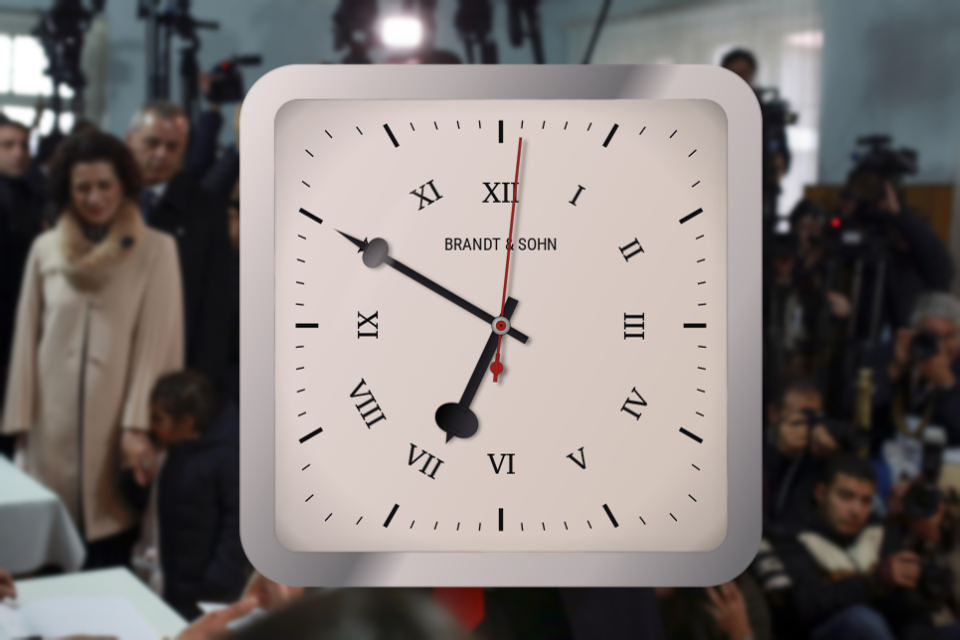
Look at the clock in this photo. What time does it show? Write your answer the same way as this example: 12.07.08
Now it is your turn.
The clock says 6.50.01
